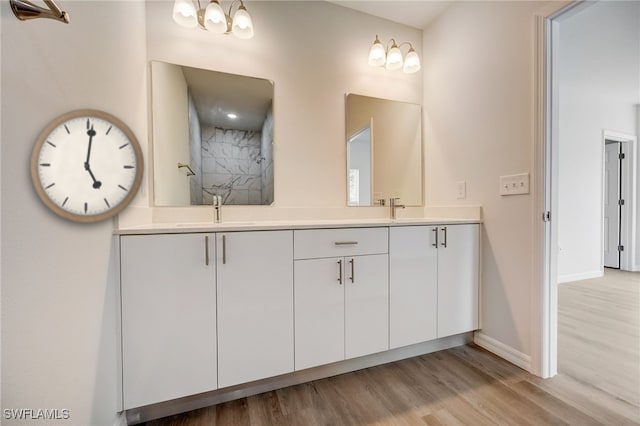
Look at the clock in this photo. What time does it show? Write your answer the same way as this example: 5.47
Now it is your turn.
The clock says 5.01
